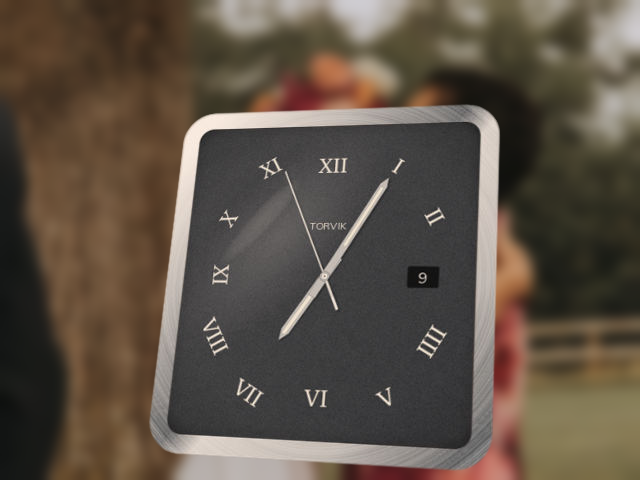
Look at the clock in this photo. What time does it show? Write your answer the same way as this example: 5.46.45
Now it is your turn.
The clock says 7.04.56
